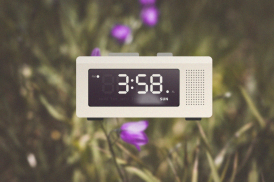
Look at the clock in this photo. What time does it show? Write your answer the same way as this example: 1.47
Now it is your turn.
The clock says 3.58
